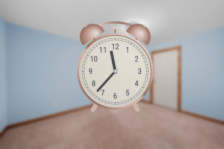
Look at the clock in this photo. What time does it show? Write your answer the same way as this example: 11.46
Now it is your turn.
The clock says 11.37
